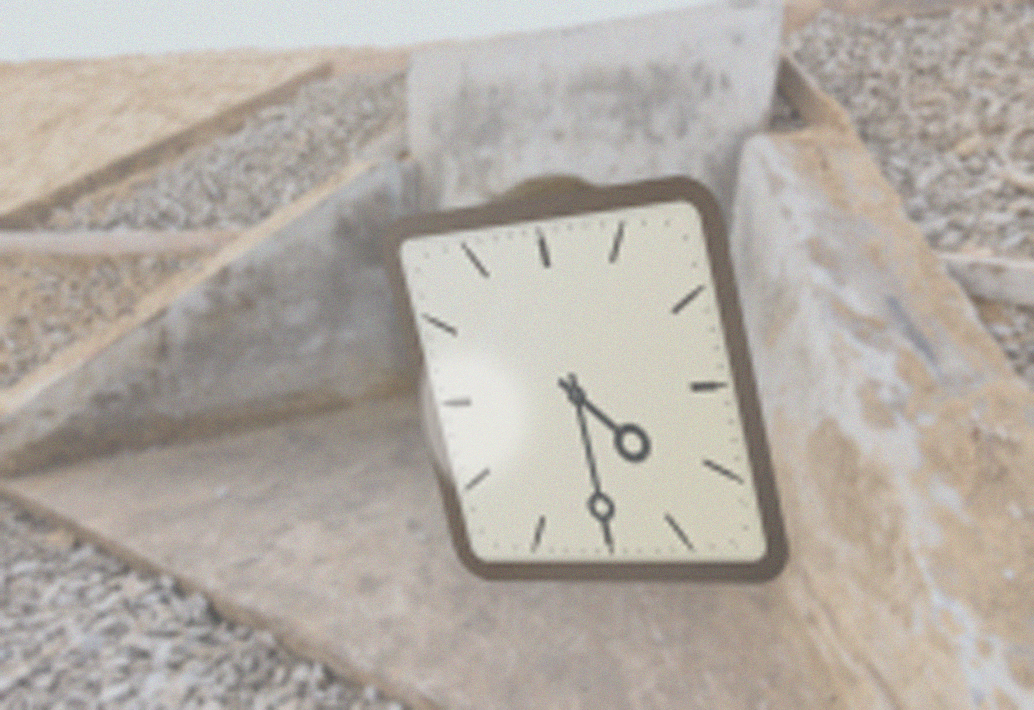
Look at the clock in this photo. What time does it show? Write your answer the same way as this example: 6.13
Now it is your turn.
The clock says 4.30
